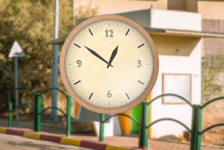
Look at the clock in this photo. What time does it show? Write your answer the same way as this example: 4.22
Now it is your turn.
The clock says 12.51
